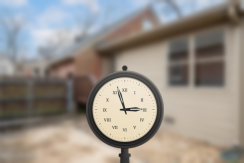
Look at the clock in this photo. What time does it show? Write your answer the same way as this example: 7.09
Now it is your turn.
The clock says 2.57
